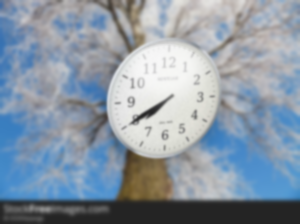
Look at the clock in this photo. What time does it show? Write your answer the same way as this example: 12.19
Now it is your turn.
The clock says 7.40
